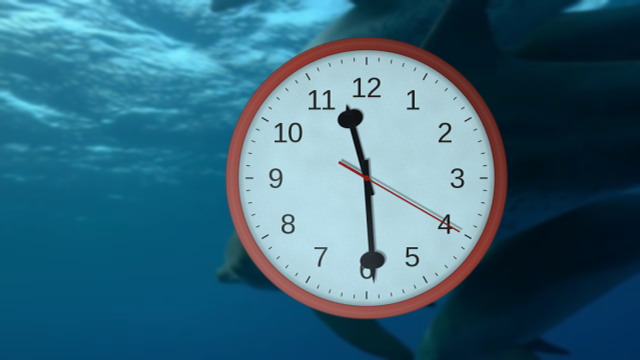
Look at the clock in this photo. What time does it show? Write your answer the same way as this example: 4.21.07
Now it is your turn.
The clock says 11.29.20
